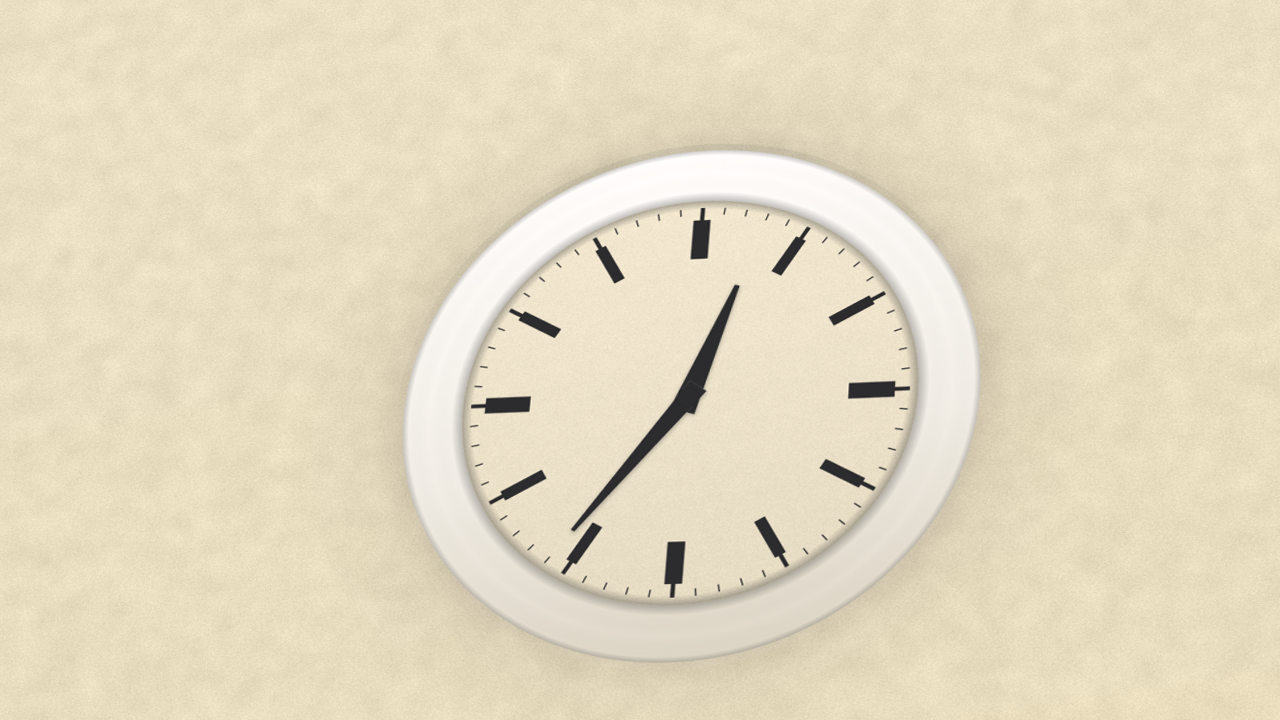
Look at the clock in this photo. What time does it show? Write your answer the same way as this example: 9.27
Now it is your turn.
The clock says 12.36
